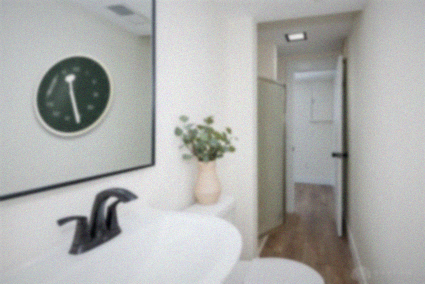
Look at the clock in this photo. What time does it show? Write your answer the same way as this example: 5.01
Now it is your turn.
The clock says 11.26
